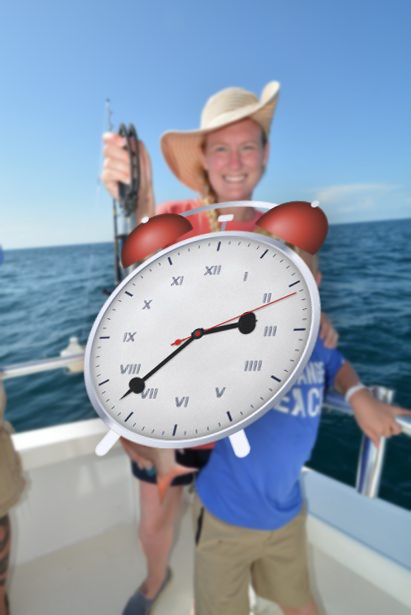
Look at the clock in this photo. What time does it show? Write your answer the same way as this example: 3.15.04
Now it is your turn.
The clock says 2.37.11
